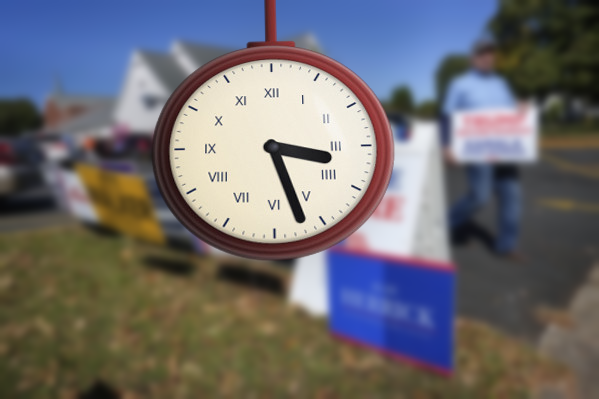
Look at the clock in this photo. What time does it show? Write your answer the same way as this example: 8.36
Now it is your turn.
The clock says 3.27
